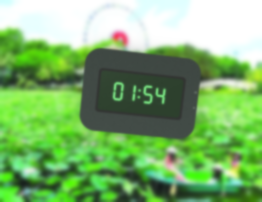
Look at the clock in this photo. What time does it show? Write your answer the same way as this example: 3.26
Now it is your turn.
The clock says 1.54
